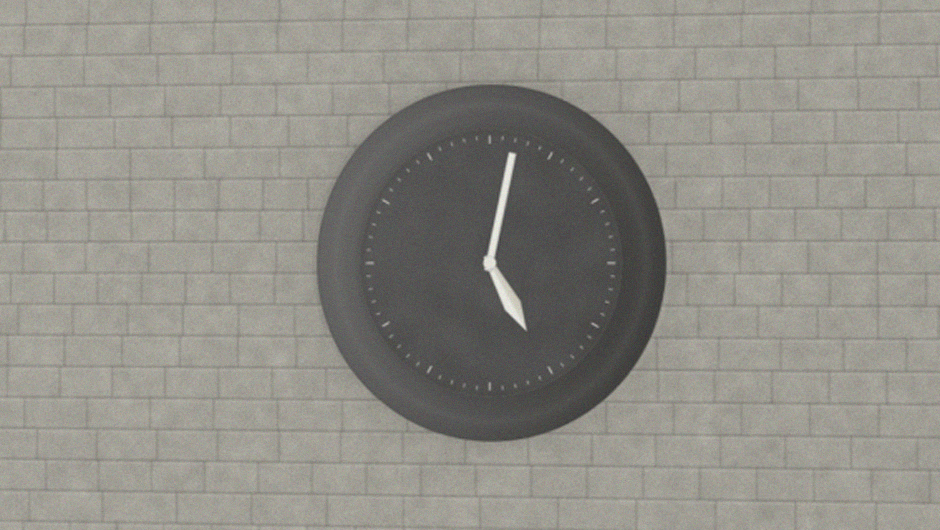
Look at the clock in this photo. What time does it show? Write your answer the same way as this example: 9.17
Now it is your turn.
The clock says 5.02
